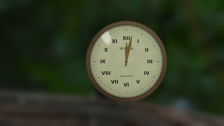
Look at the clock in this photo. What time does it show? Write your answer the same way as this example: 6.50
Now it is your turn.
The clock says 12.02
